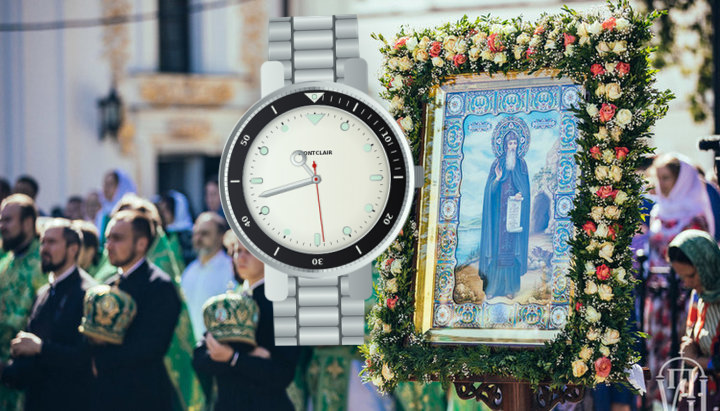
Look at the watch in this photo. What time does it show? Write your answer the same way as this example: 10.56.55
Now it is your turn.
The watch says 10.42.29
